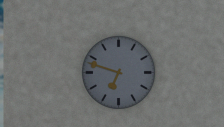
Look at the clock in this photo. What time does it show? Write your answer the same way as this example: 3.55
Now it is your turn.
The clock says 6.48
